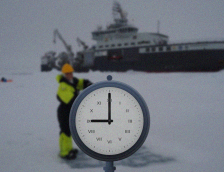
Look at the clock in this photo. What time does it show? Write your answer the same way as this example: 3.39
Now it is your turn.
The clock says 9.00
